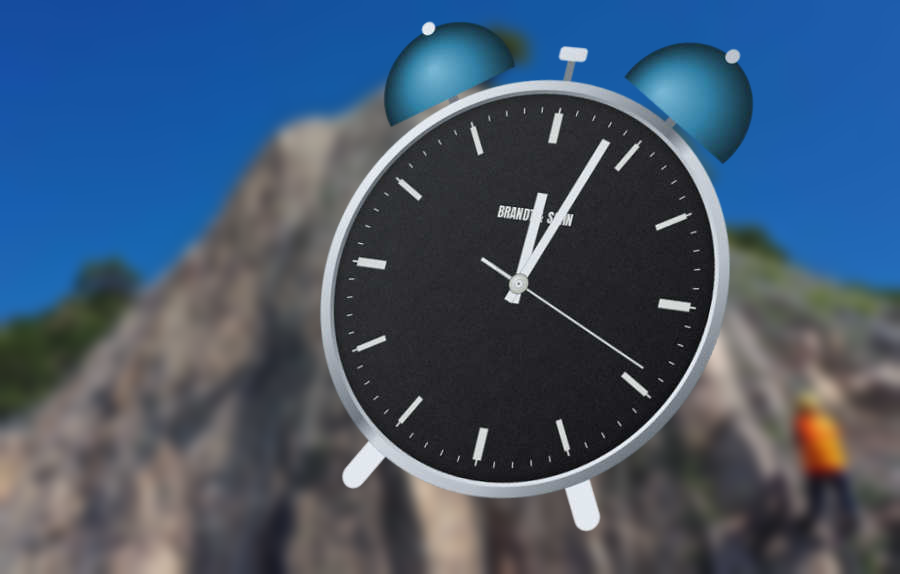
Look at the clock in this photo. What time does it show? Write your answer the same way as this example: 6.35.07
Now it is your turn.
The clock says 12.03.19
